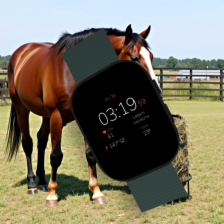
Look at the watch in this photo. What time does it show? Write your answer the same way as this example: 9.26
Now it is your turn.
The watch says 3.19
